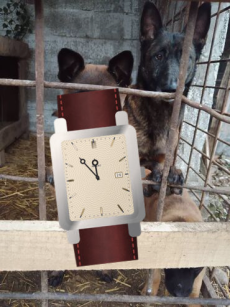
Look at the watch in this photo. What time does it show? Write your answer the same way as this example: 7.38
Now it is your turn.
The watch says 11.54
